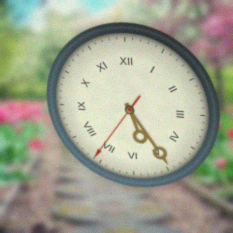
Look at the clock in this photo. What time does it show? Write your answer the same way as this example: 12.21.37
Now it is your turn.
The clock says 5.24.36
